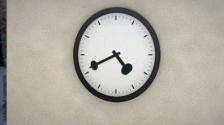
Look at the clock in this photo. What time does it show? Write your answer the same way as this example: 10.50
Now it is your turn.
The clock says 4.41
